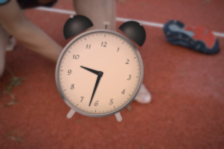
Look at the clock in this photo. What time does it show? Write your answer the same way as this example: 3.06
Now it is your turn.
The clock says 9.32
